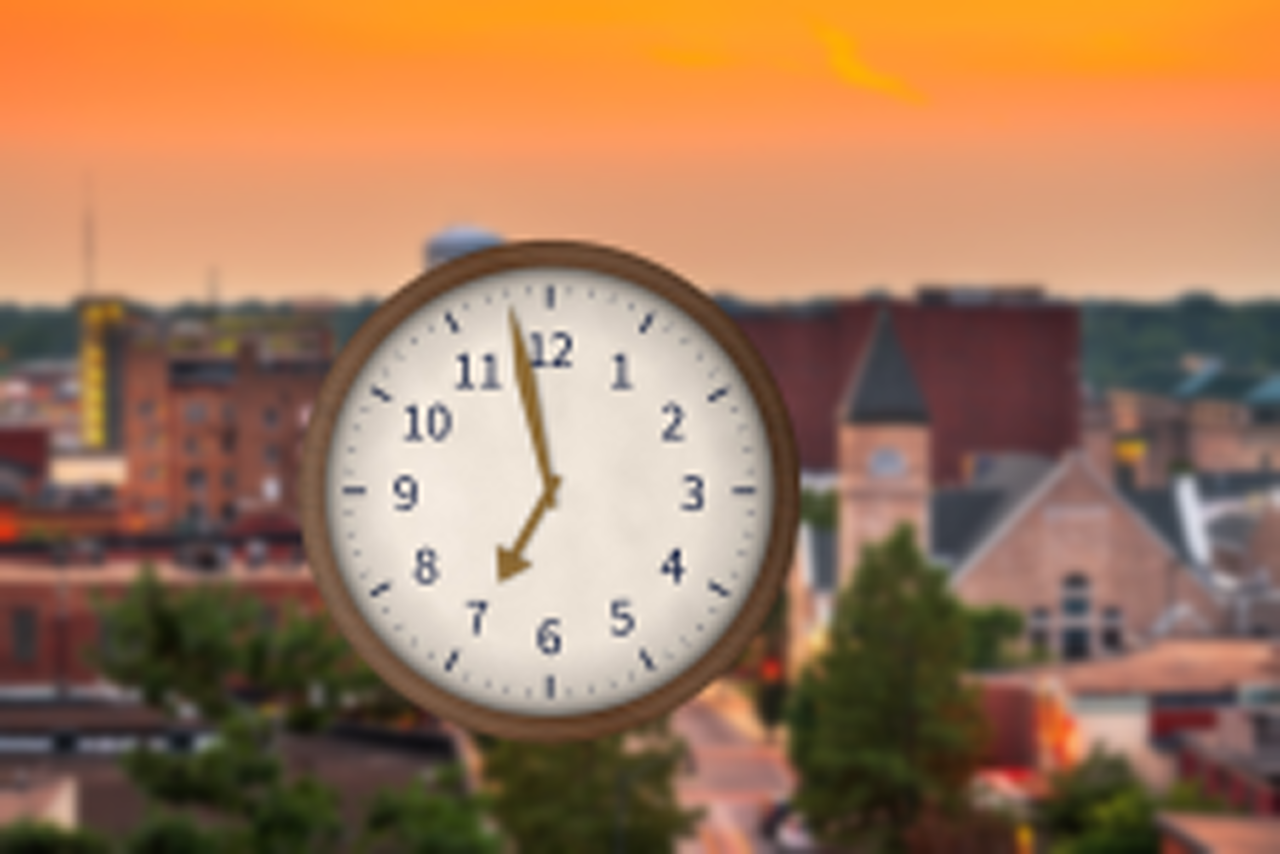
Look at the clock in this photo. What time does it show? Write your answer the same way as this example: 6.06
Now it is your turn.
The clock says 6.58
